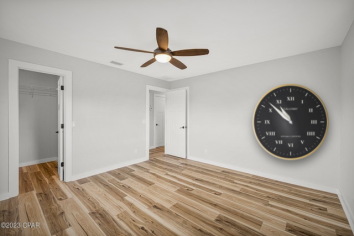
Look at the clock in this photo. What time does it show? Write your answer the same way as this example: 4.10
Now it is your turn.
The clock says 10.52
